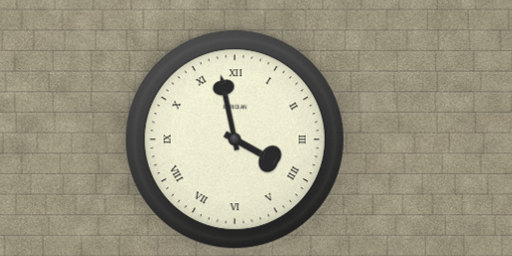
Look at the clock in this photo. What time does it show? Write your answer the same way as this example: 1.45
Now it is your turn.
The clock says 3.58
